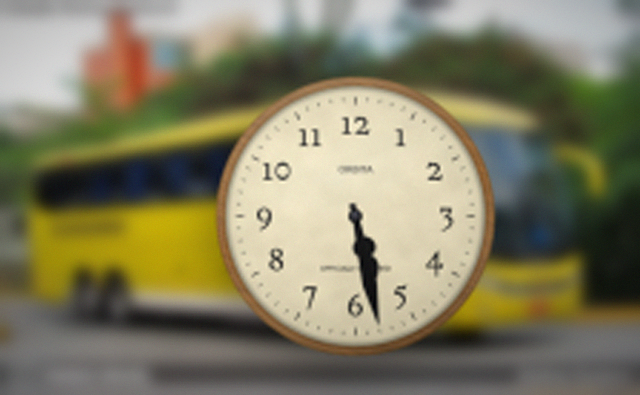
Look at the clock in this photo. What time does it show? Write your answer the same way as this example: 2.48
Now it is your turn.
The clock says 5.28
